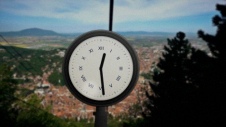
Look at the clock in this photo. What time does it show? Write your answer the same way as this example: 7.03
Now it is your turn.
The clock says 12.29
